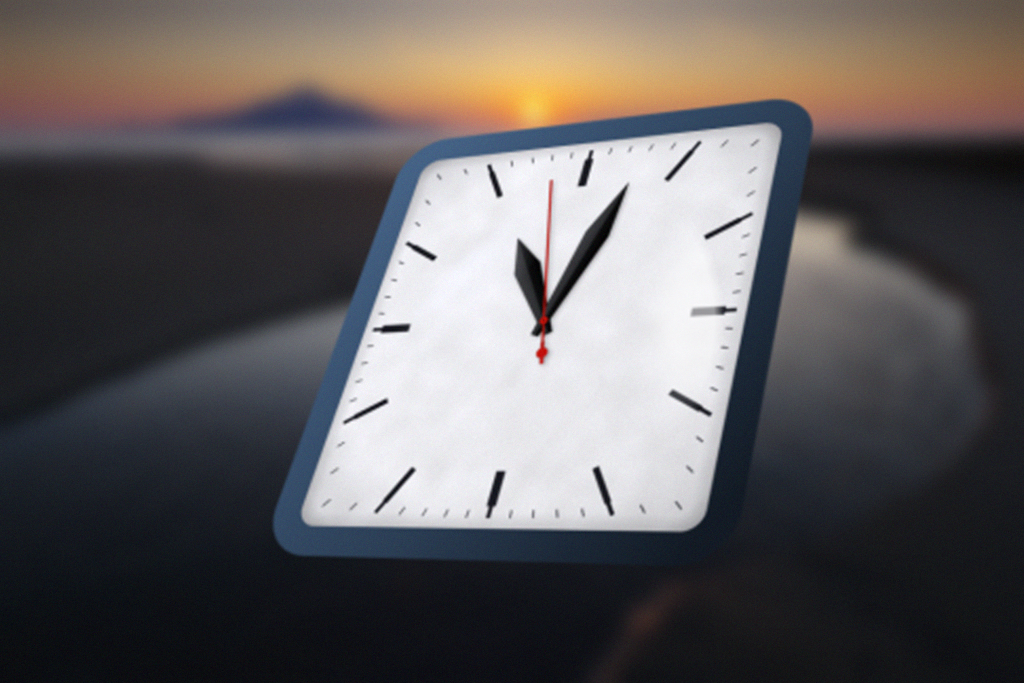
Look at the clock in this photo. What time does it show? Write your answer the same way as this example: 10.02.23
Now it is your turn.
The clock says 11.02.58
